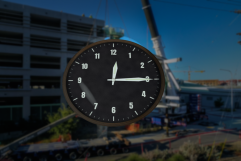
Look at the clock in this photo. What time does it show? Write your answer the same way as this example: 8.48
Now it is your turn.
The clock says 12.15
